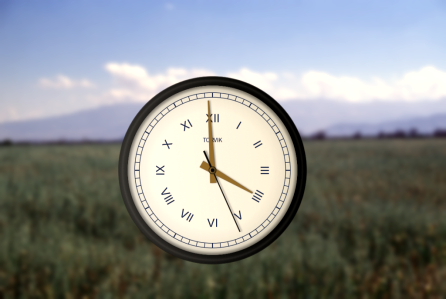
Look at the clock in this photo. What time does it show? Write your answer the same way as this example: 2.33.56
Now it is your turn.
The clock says 3.59.26
